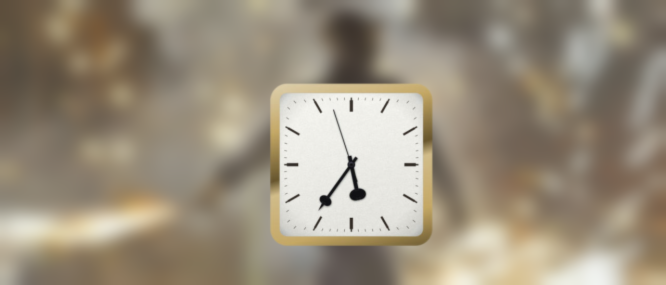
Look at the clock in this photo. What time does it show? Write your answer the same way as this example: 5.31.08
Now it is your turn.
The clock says 5.35.57
